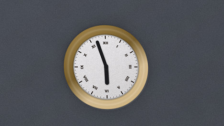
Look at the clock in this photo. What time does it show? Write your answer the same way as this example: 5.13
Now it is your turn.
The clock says 5.57
